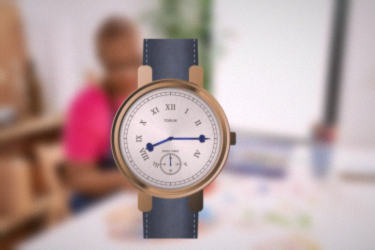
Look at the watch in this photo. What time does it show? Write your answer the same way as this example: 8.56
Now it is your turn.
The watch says 8.15
